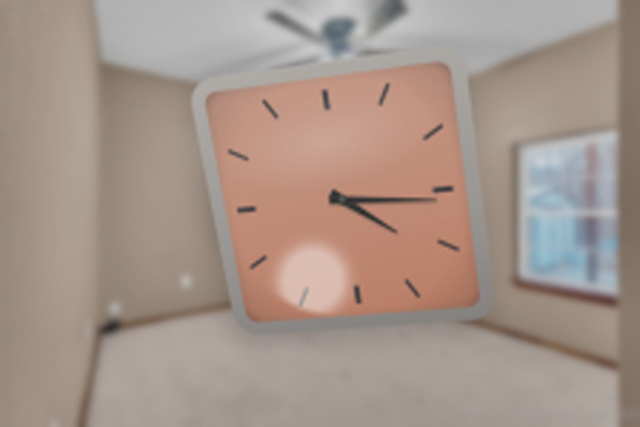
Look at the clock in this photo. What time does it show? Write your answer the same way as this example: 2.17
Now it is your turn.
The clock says 4.16
